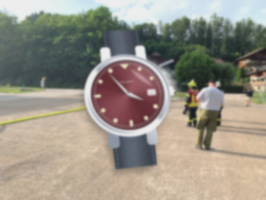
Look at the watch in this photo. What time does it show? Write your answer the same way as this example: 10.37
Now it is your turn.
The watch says 3.54
